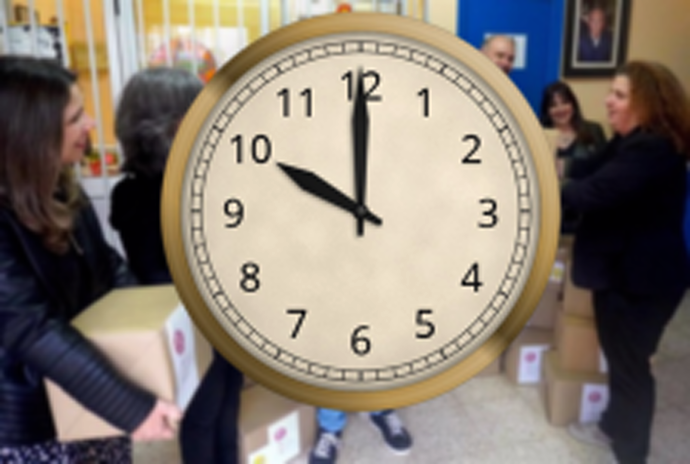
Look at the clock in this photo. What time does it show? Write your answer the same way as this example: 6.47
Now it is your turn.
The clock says 10.00
